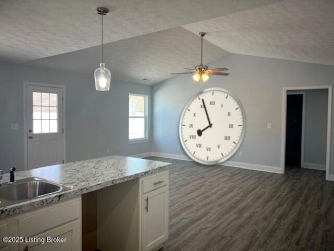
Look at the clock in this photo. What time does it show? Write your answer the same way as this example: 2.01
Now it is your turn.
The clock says 7.56
